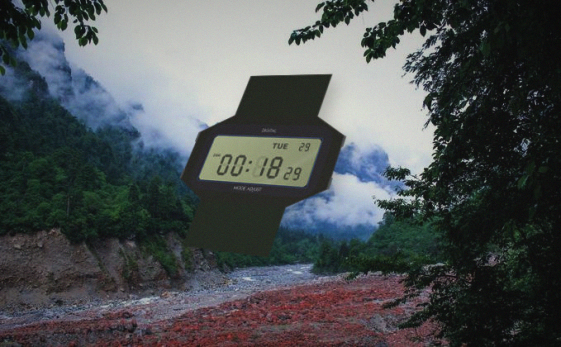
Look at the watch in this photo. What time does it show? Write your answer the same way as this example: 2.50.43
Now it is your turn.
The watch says 0.18.29
